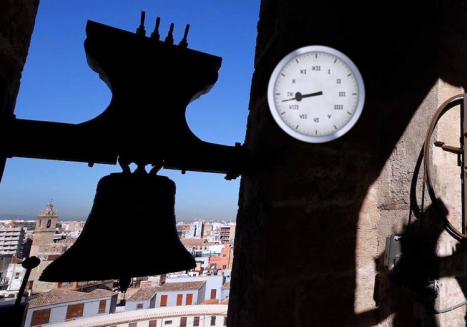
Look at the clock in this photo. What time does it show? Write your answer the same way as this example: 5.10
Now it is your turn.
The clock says 8.43
